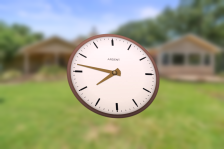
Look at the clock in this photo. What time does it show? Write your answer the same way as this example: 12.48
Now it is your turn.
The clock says 7.47
